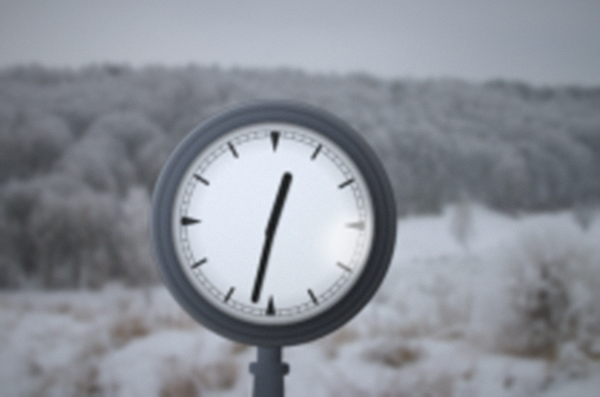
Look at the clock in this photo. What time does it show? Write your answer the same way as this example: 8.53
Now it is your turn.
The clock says 12.32
